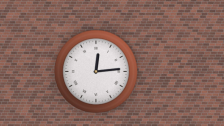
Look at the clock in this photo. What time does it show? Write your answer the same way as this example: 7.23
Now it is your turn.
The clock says 12.14
